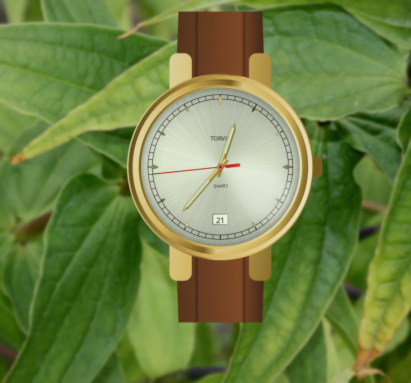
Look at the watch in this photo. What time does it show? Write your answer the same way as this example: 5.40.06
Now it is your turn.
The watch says 12.36.44
